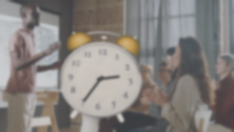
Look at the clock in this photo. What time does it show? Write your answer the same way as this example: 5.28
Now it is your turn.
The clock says 2.35
